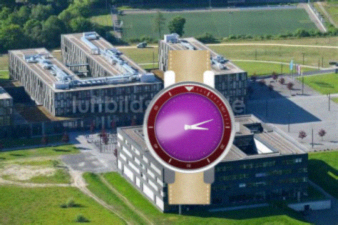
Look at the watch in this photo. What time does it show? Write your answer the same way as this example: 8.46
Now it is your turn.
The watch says 3.12
